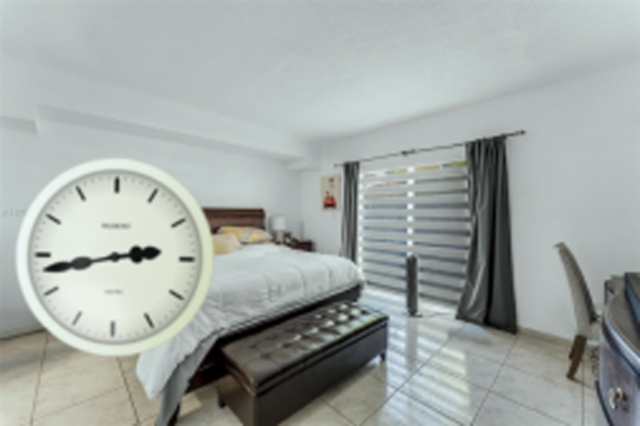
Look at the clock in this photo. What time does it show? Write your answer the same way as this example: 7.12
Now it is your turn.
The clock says 2.43
